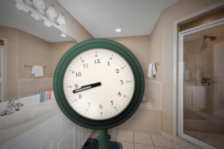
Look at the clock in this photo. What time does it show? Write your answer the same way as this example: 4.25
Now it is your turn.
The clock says 8.43
